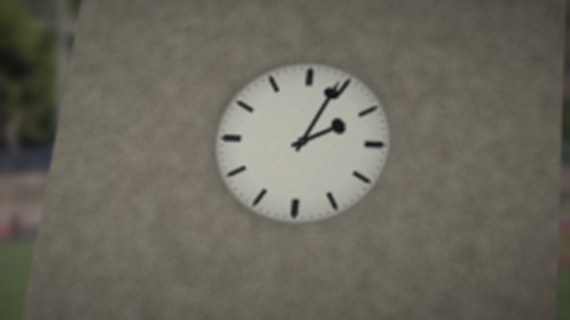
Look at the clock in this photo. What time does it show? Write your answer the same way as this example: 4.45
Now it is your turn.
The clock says 2.04
